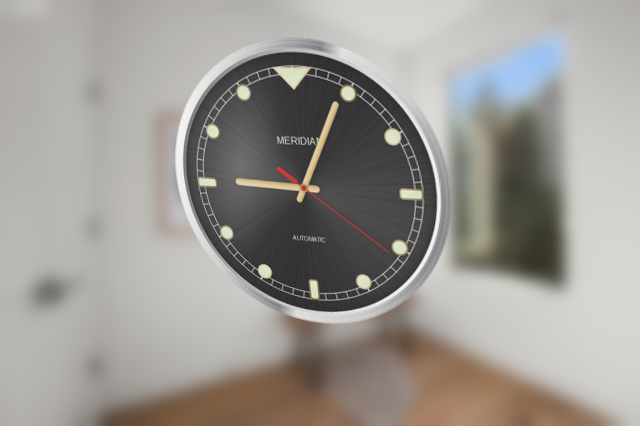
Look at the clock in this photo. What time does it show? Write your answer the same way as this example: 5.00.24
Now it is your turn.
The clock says 9.04.21
